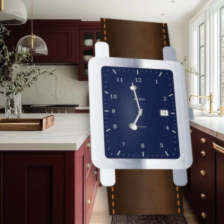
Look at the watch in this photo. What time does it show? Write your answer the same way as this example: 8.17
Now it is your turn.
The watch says 6.58
